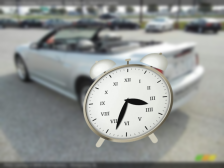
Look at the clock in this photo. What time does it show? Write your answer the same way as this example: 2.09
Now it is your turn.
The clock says 3.33
